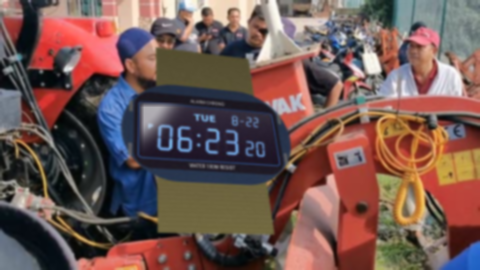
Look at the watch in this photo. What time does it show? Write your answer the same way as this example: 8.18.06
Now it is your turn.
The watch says 6.23.20
